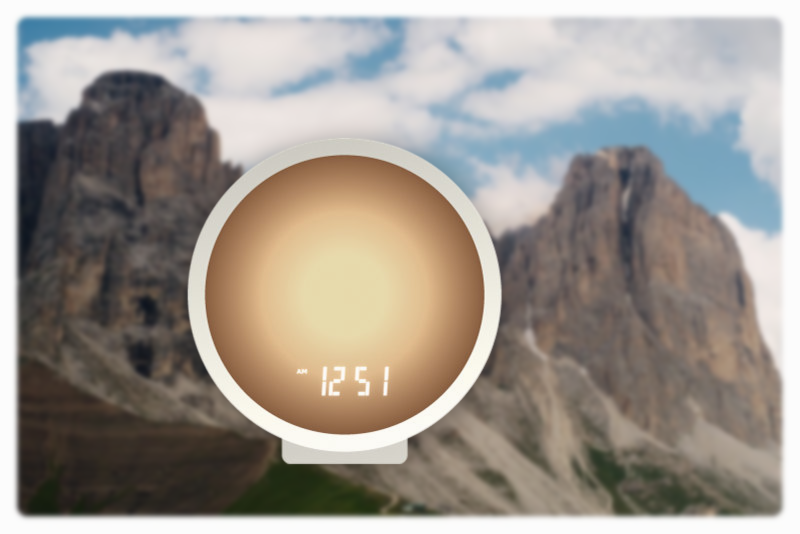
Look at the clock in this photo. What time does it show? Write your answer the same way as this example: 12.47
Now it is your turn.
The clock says 12.51
